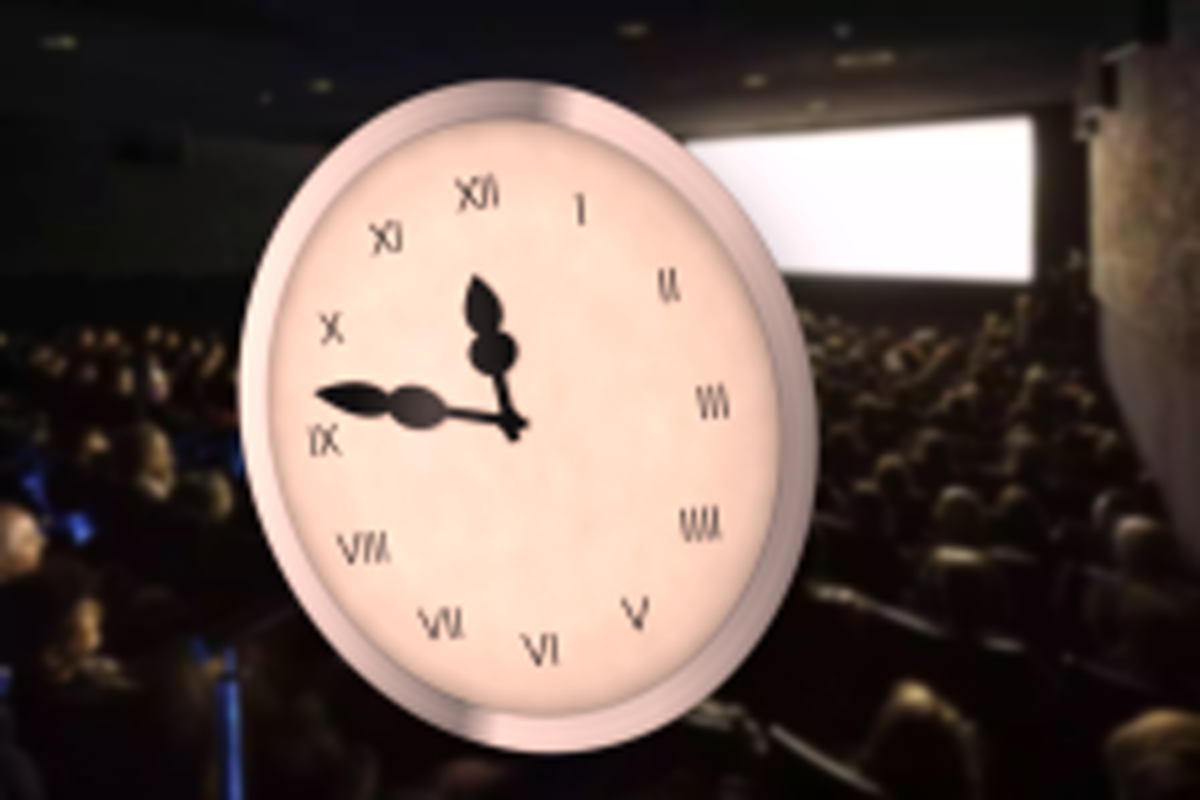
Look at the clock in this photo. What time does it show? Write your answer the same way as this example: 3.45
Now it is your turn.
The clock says 11.47
